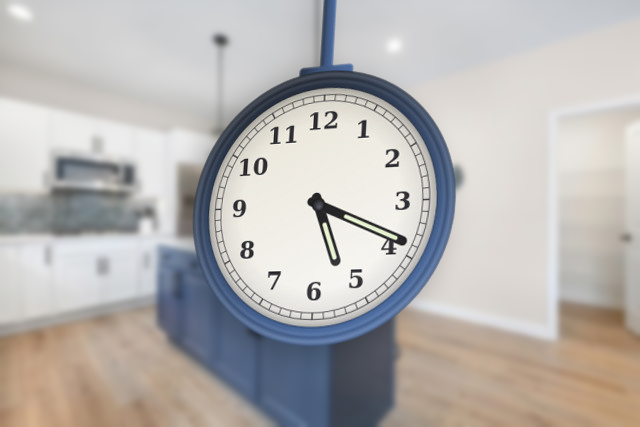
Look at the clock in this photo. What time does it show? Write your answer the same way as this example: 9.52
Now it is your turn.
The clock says 5.19
